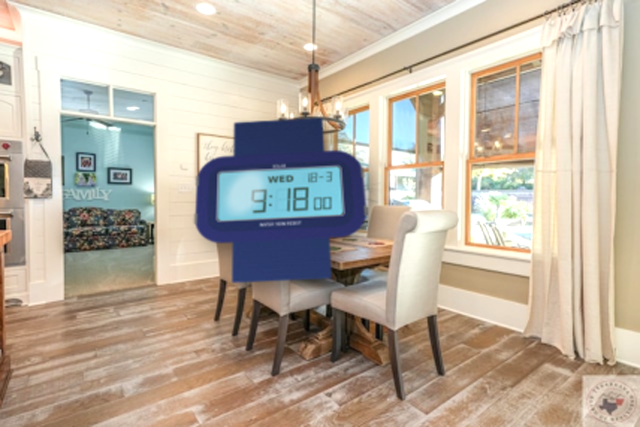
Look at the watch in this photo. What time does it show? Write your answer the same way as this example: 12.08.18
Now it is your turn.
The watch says 9.18.00
